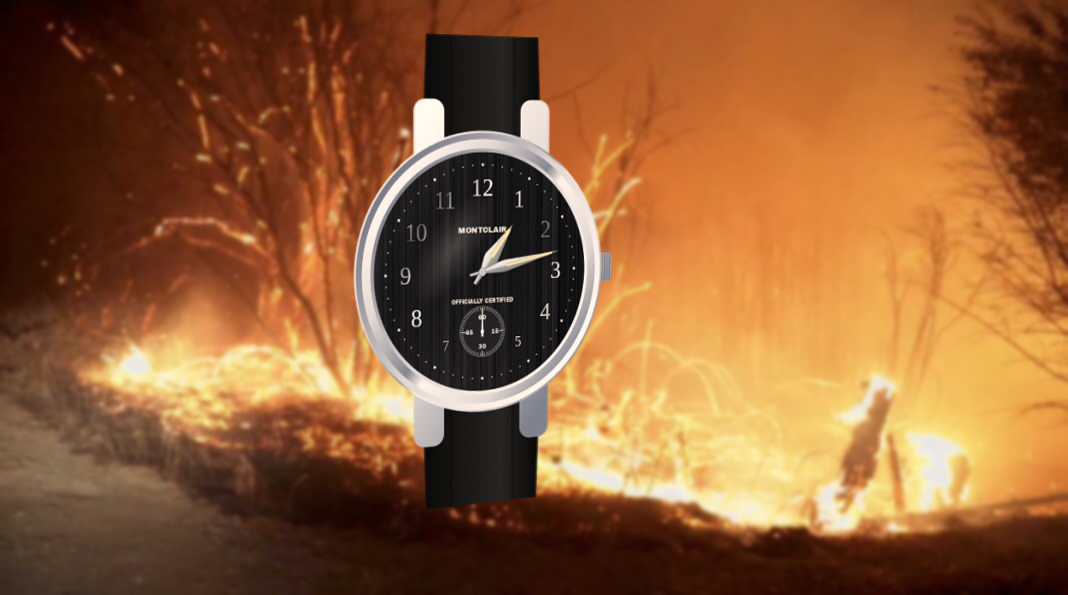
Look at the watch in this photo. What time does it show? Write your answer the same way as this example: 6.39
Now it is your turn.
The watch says 1.13
